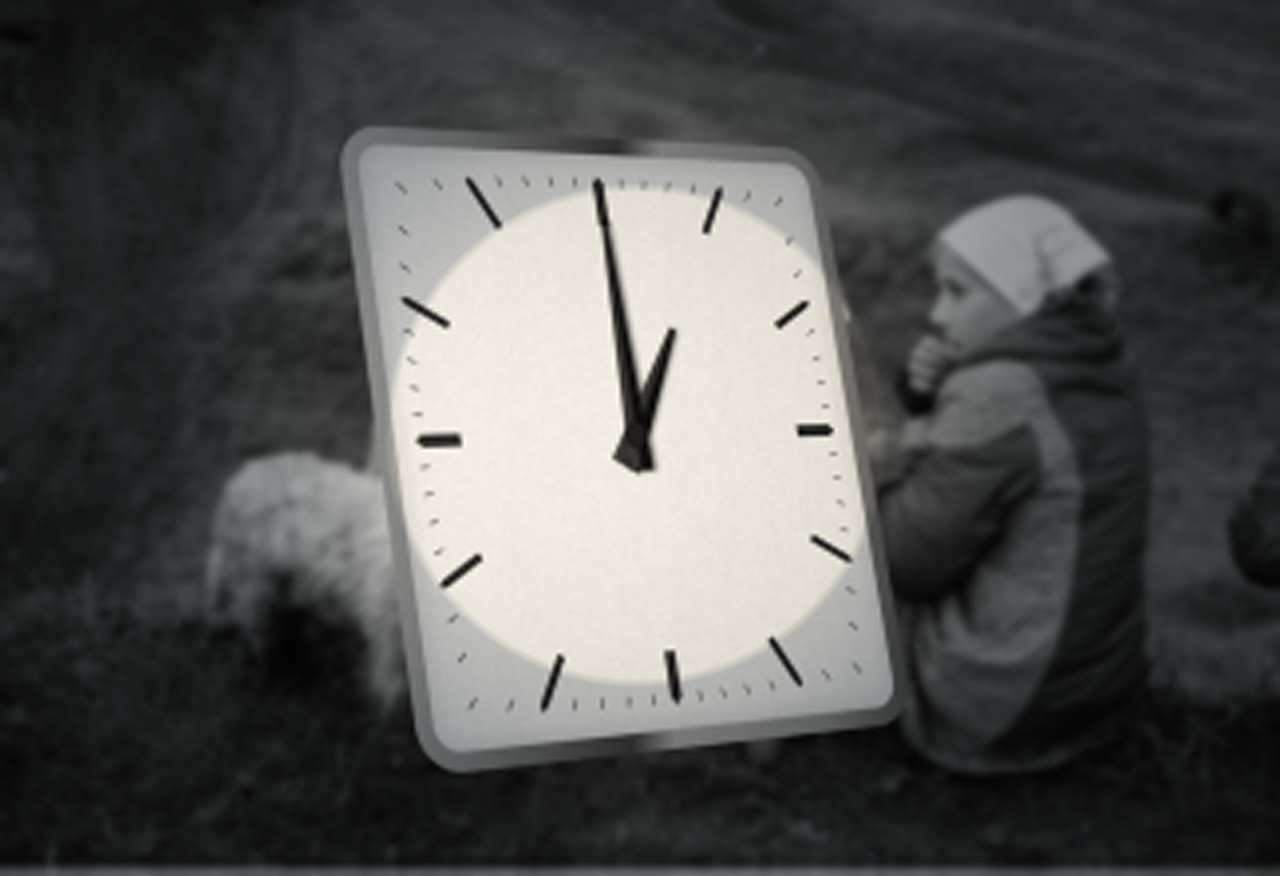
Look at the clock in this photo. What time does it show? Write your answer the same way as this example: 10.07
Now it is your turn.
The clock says 1.00
